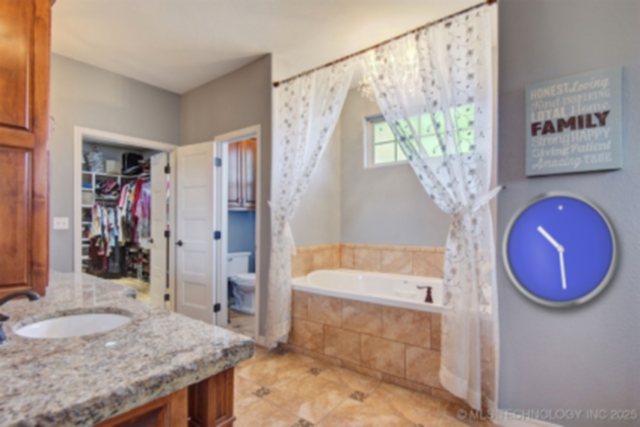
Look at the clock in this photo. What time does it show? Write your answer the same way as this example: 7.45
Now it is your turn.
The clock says 10.29
